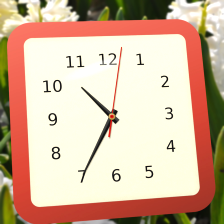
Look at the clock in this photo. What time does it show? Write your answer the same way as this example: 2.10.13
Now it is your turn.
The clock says 10.35.02
